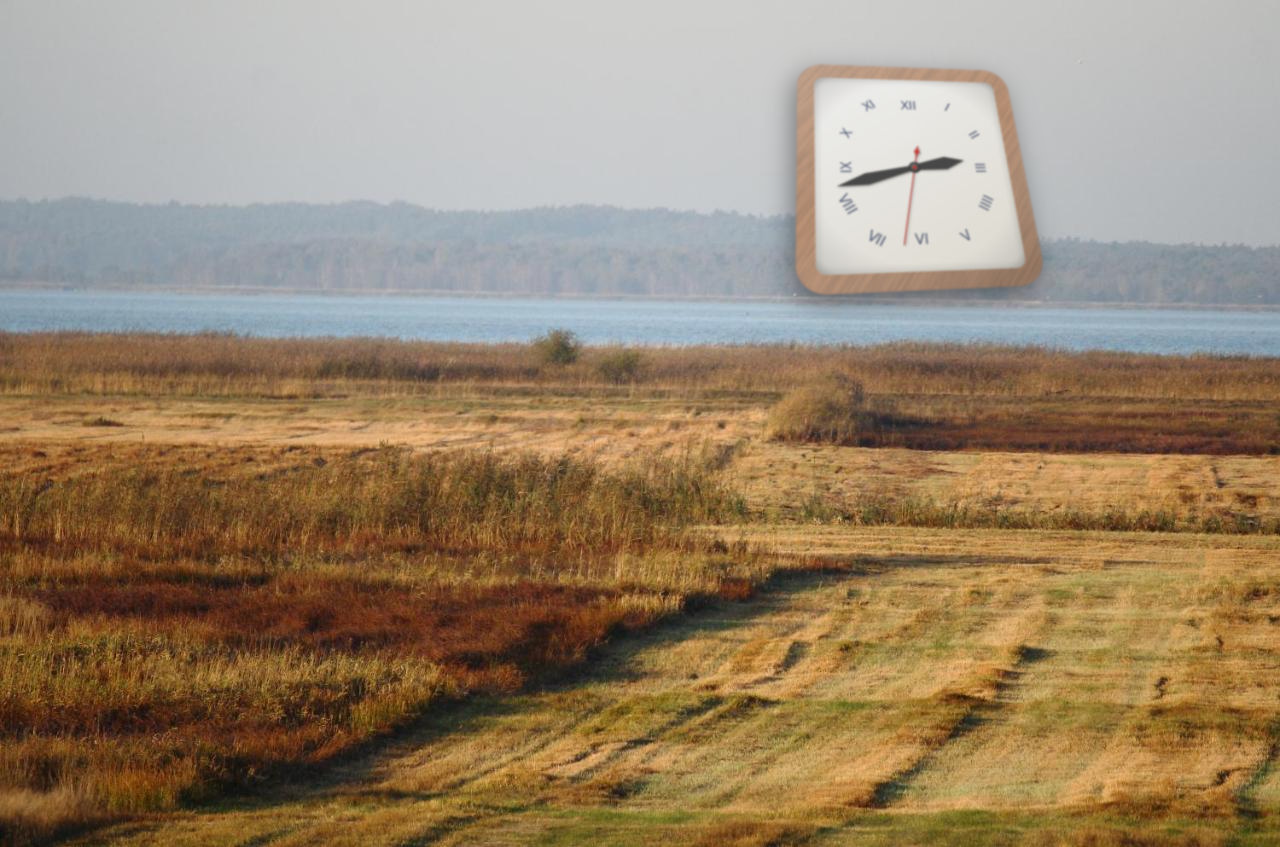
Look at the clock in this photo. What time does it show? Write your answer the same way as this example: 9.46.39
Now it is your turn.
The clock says 2.42.32
